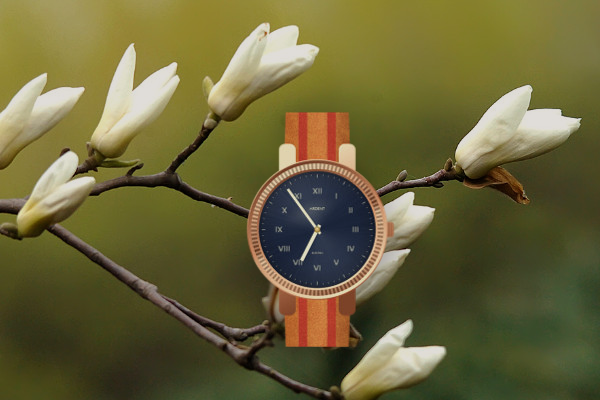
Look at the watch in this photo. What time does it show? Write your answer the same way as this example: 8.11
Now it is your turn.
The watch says 6.54
